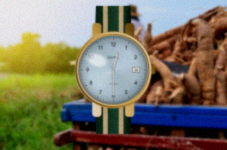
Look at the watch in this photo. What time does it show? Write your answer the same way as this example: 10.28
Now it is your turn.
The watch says 12.30
